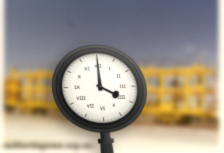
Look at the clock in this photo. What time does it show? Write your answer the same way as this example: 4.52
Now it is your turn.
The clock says 4.00
